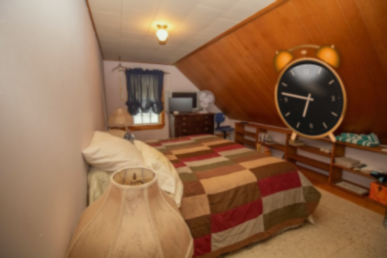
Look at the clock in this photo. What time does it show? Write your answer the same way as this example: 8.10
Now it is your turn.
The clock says 6.47
